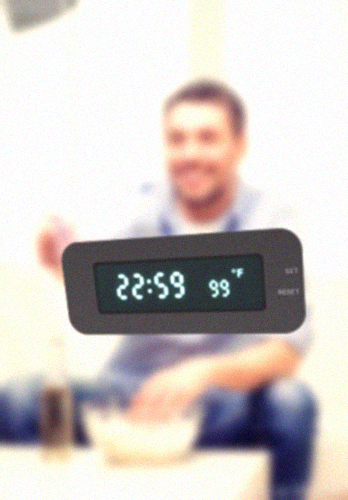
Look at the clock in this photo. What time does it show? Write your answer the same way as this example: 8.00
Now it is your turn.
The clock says 22.59
